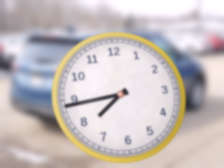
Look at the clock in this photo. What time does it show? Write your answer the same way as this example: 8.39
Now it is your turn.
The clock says 7.44
